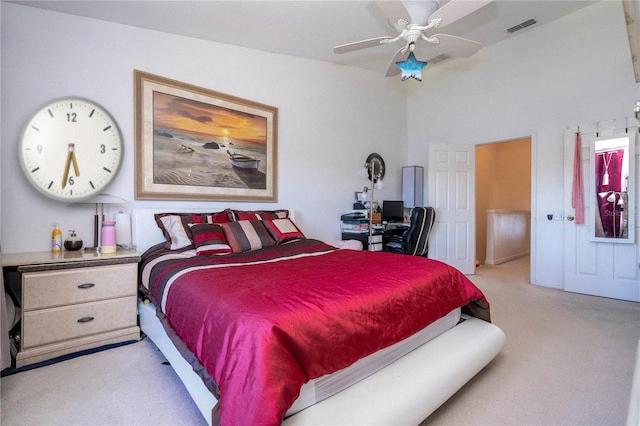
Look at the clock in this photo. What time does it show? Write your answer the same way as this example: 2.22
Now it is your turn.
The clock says 5.32
